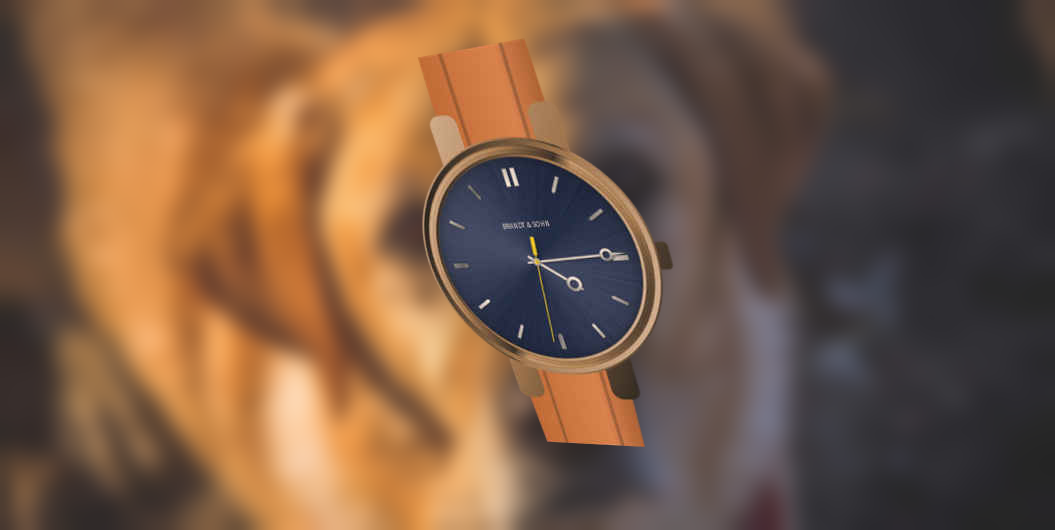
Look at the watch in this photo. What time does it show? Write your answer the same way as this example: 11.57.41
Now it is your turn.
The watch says 4.14.31
